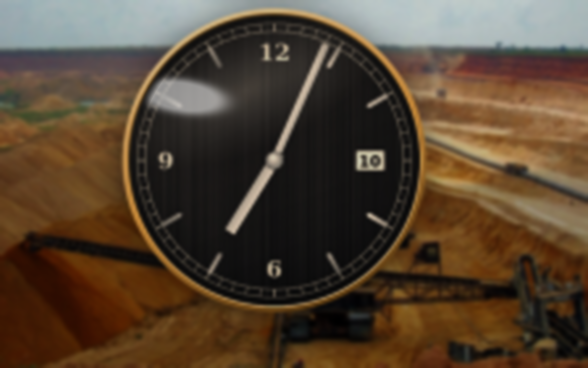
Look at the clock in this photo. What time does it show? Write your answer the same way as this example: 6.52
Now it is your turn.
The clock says 7.04
